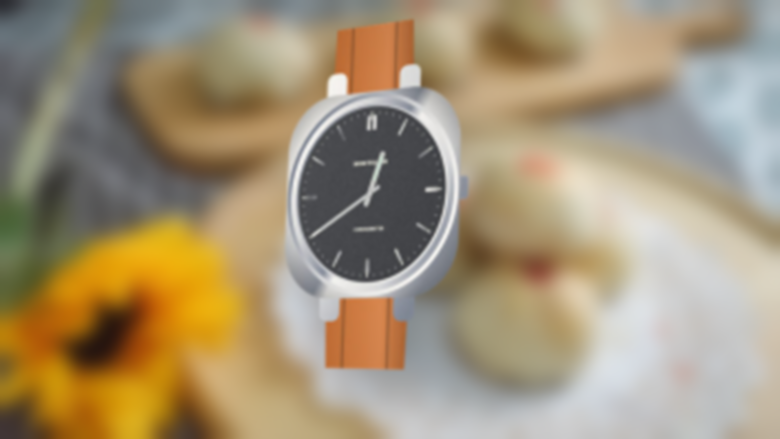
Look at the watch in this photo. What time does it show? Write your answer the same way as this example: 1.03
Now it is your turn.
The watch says 12.40
